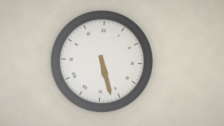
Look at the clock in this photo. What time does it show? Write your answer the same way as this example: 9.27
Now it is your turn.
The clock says 5.27
